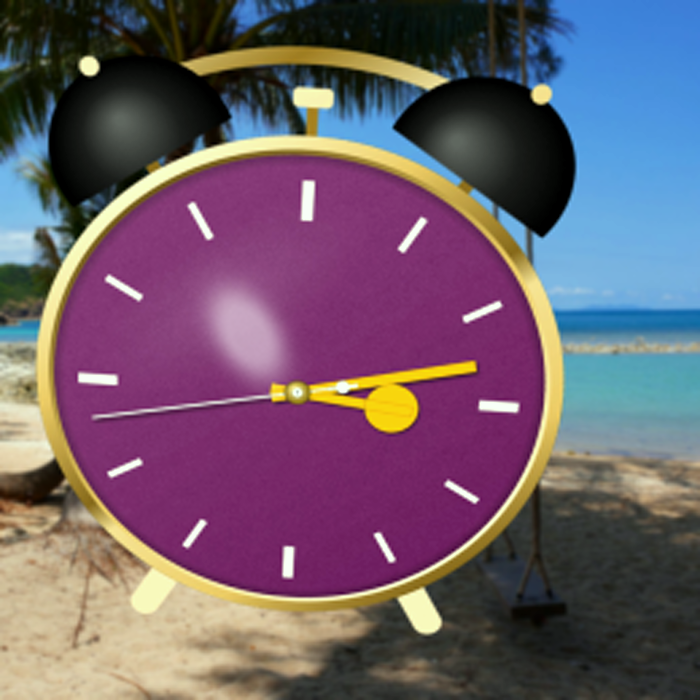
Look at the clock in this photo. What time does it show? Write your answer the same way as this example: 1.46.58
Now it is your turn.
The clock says 3.12.43
